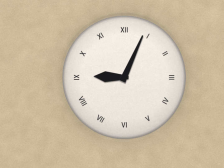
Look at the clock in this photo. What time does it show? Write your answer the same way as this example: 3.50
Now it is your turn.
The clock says 9.04
